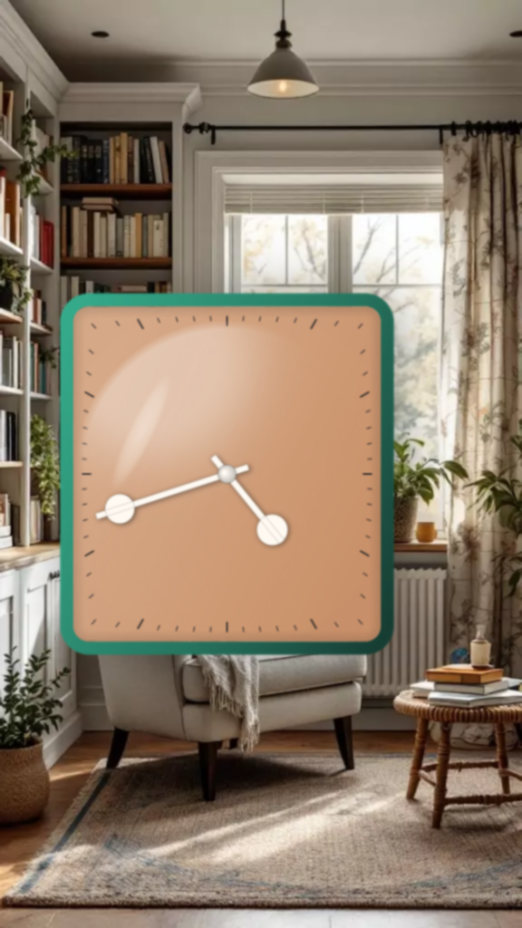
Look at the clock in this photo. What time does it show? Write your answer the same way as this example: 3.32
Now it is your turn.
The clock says 4.42
